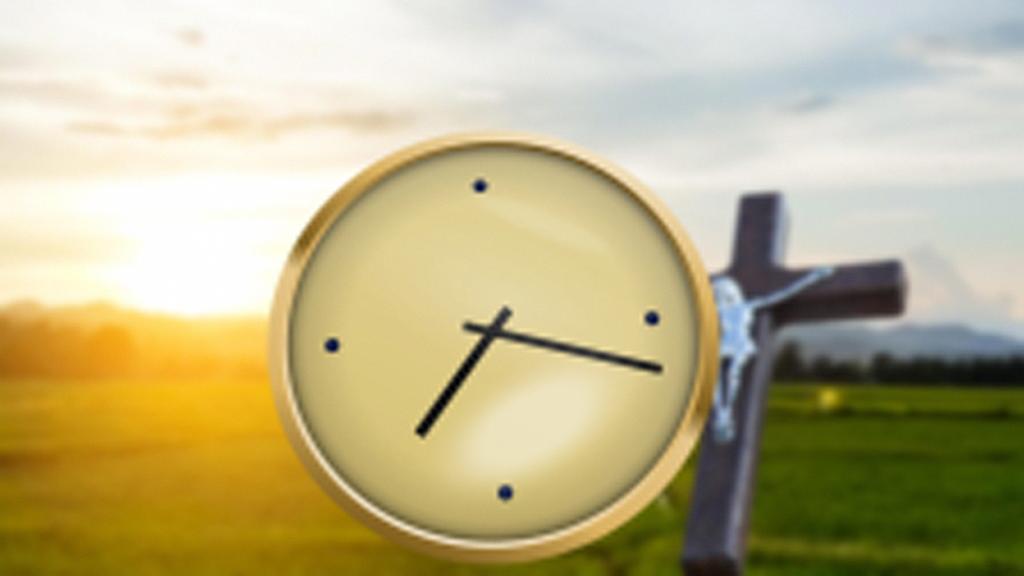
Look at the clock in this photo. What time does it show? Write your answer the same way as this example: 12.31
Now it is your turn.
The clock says 7.18
